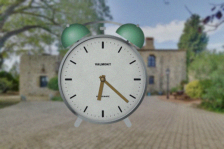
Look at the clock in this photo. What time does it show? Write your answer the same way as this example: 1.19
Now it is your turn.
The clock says 6.22
